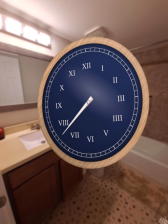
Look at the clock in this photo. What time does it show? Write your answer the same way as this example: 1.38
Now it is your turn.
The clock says 7.38
